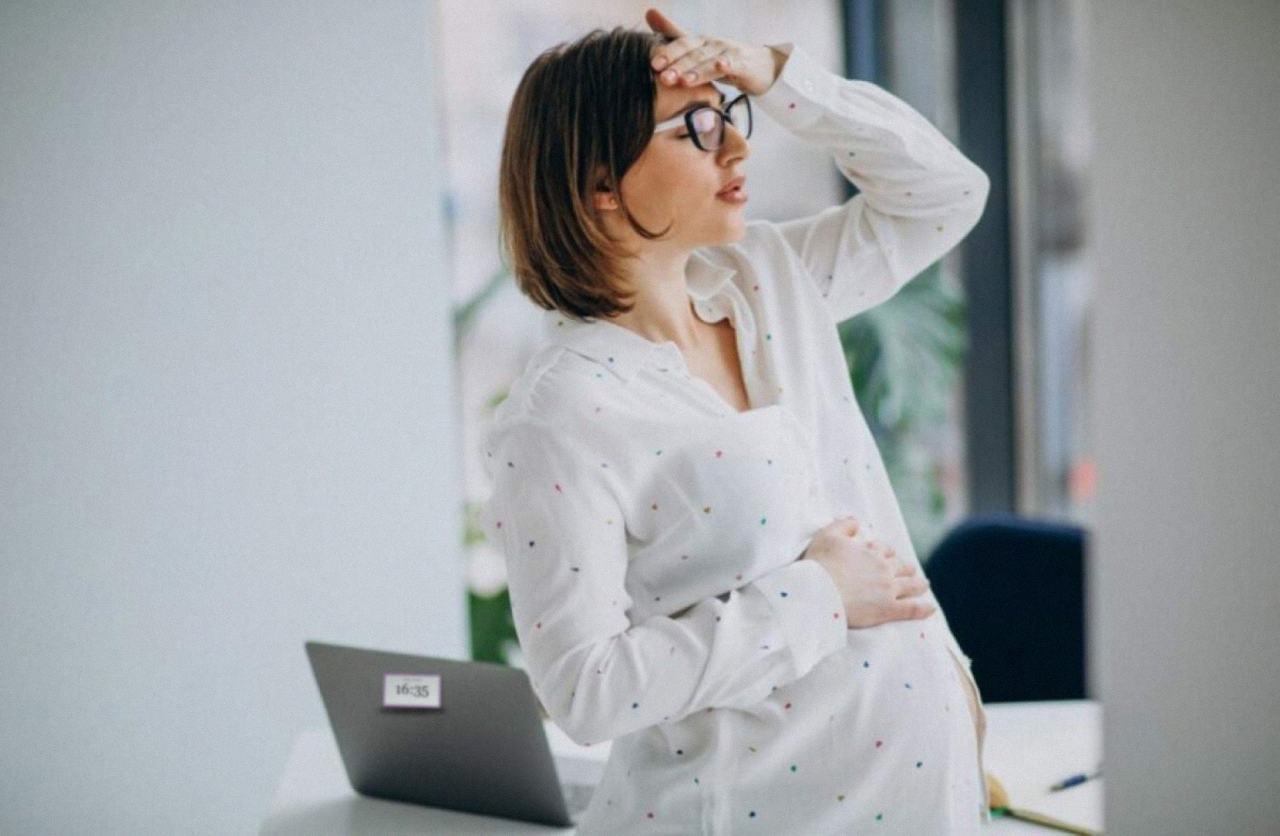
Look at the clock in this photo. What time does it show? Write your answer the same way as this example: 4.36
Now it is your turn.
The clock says 16.35
